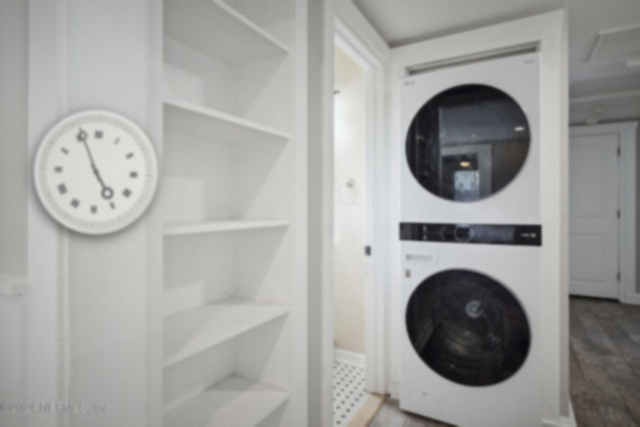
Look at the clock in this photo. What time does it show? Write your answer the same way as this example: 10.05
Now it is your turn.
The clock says 4.56
